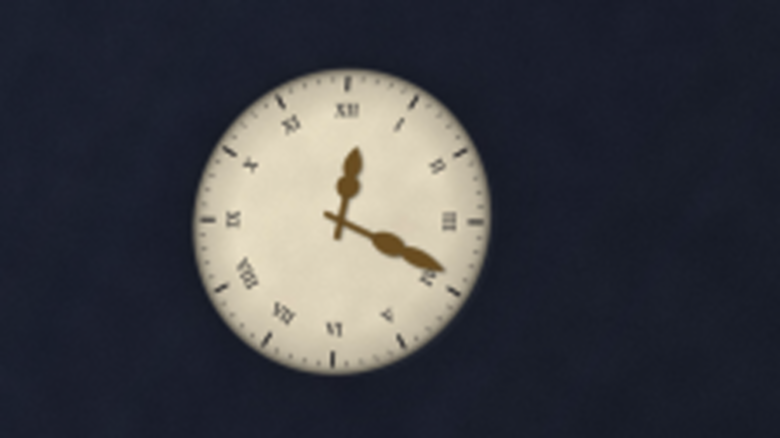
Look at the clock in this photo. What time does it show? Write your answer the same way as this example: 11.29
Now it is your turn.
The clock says 12.19
